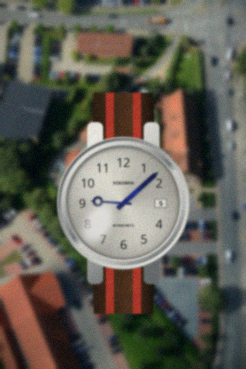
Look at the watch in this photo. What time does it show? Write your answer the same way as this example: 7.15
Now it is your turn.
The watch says 9.08
